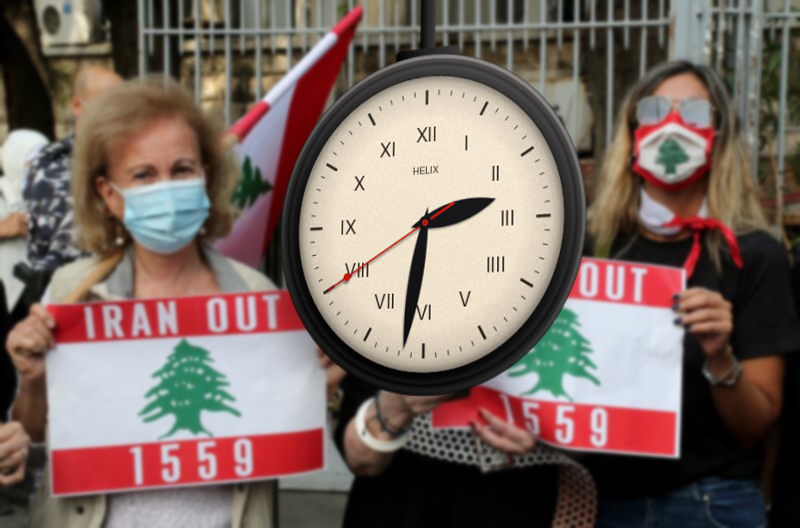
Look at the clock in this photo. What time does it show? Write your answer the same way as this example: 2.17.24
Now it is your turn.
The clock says 2.31.40
